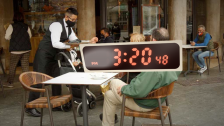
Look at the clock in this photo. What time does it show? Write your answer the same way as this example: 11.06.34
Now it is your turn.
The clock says 3.20.48
